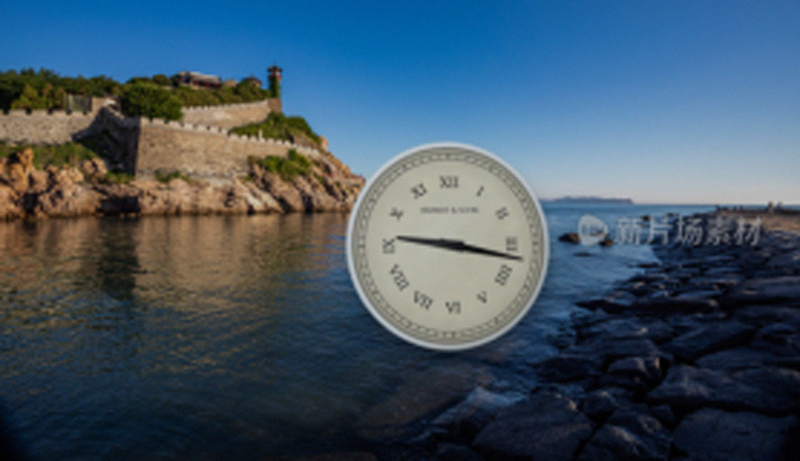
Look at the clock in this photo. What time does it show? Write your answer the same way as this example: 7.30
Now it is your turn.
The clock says 9.17
